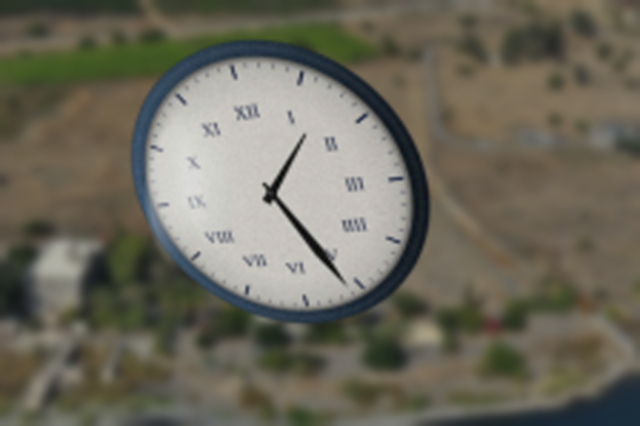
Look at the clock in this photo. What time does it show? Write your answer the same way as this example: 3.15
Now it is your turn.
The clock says 1.26
